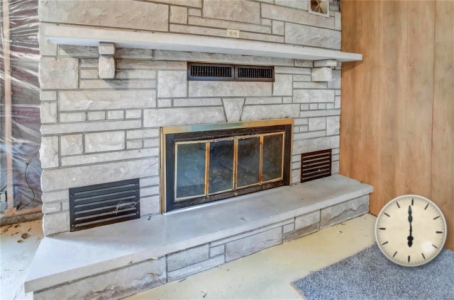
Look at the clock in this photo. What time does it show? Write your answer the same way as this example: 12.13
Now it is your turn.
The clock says 5.59
